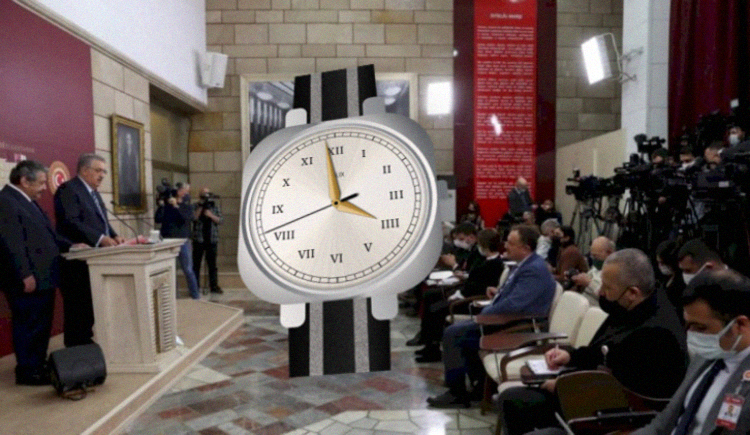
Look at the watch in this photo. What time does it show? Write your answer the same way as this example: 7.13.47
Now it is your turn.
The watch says 3.58.42
